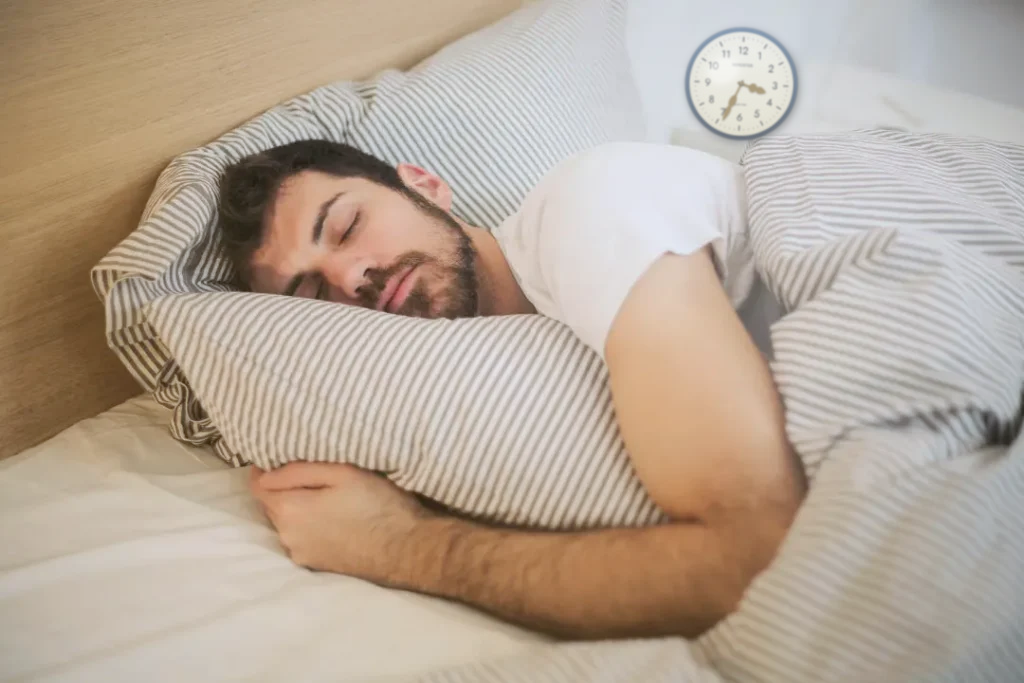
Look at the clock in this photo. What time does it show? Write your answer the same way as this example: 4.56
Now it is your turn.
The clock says 3.34
